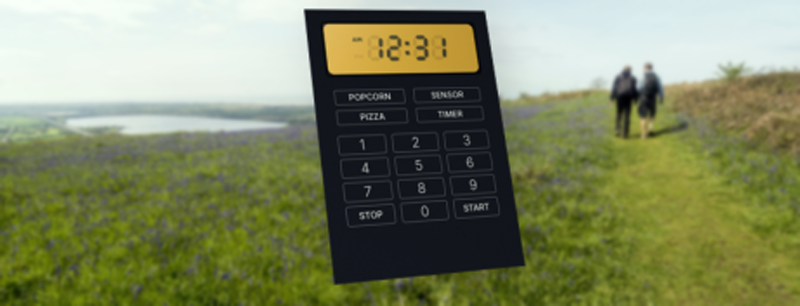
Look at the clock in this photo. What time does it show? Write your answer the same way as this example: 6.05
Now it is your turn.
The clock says 12.31
